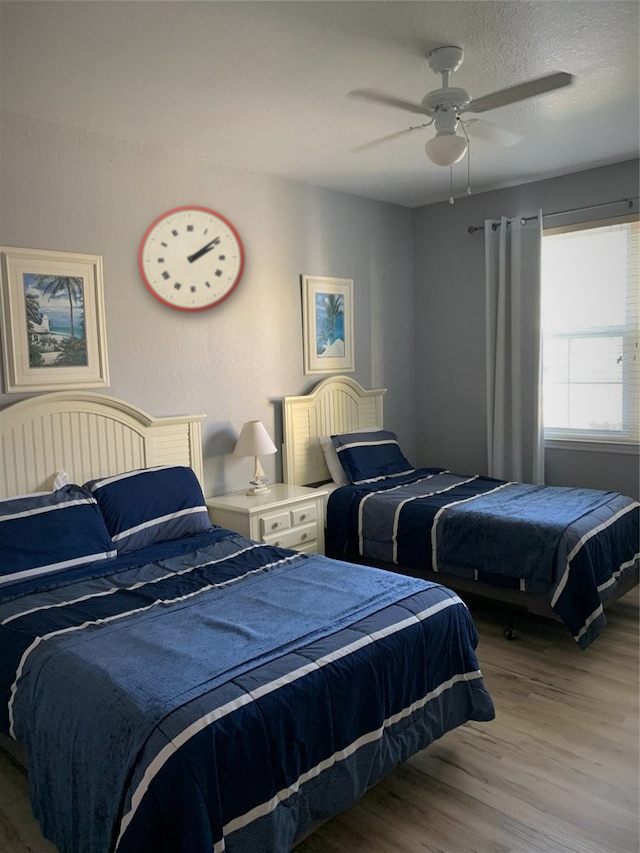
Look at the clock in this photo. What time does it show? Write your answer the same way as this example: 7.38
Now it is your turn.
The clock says 2.09
